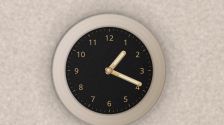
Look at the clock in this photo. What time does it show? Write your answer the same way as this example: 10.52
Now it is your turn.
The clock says 1.19
